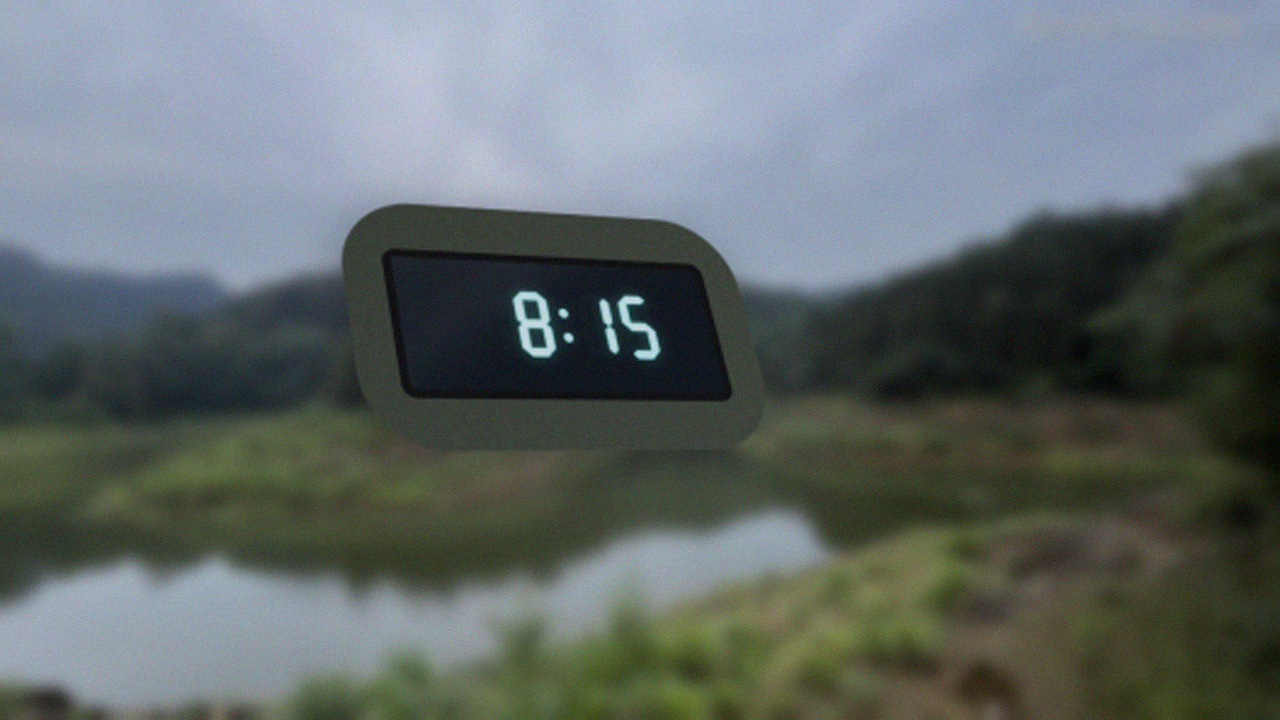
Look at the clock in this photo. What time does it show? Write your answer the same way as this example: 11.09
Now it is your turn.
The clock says 8.15
